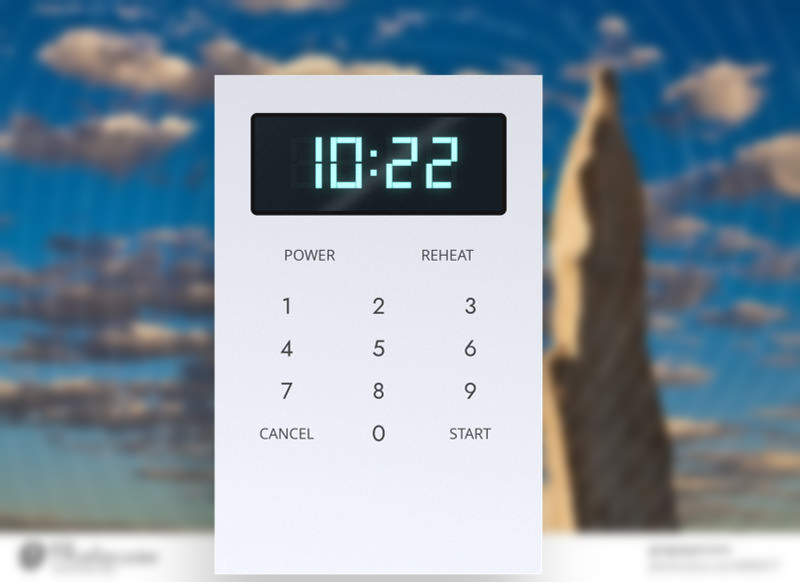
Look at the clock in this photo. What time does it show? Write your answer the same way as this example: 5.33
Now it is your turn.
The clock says 10.22
